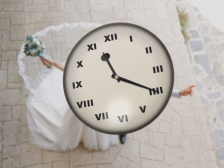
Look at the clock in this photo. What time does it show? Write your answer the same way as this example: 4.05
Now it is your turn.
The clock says 11.20
